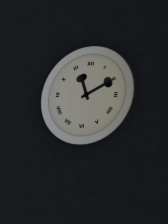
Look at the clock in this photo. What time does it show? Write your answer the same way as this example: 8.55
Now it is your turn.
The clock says 11.10
